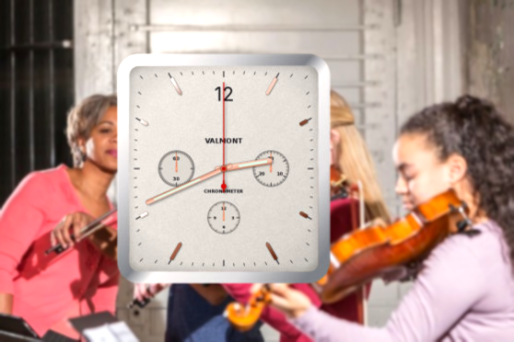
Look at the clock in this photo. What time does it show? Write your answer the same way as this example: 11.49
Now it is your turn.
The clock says 2.41
